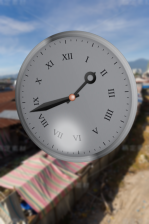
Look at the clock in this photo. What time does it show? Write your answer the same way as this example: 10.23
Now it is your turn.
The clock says 1.43
